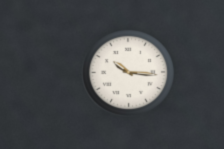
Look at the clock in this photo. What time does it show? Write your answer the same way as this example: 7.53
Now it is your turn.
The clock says 10.16
